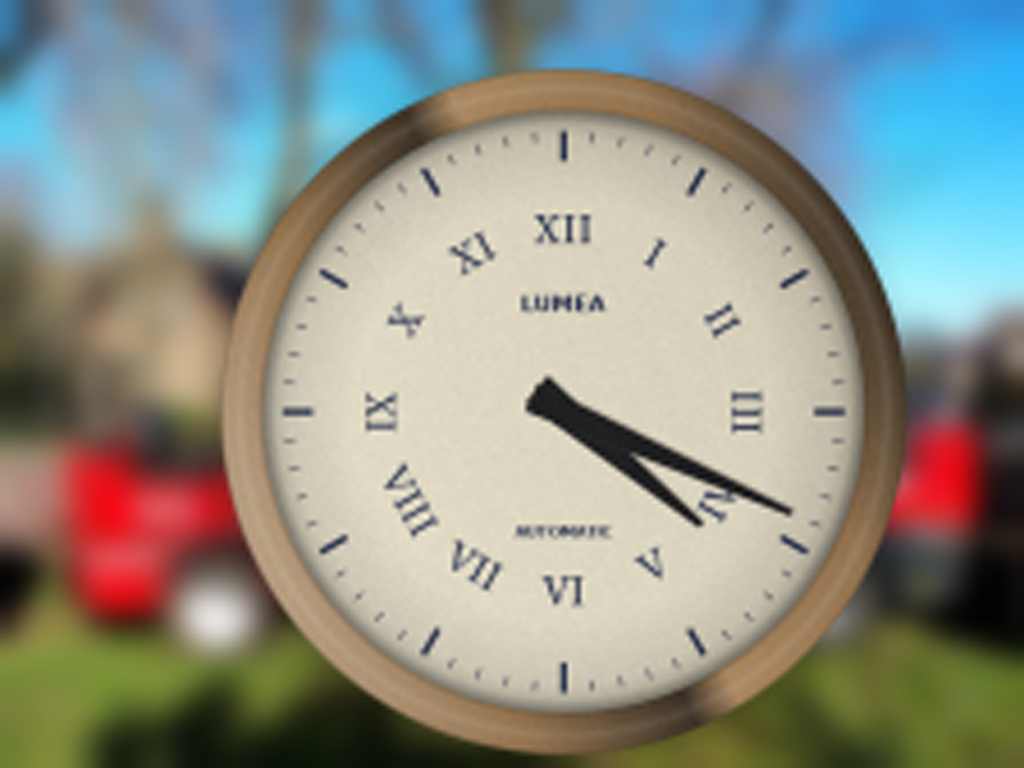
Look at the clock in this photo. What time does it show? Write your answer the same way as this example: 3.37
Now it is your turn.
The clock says 4.19
